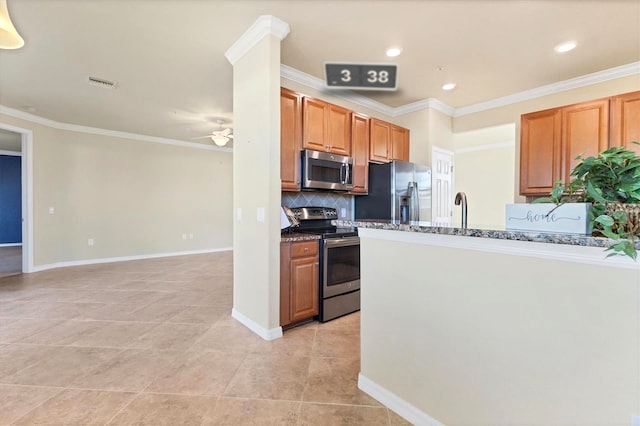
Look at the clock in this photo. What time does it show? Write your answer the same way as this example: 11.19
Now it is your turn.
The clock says 3.38
